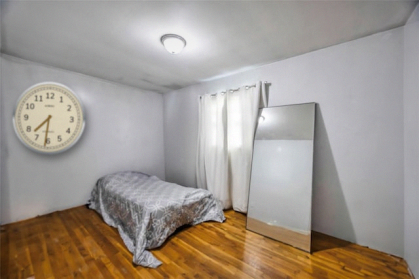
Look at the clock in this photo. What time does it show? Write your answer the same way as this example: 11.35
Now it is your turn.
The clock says 7.31
